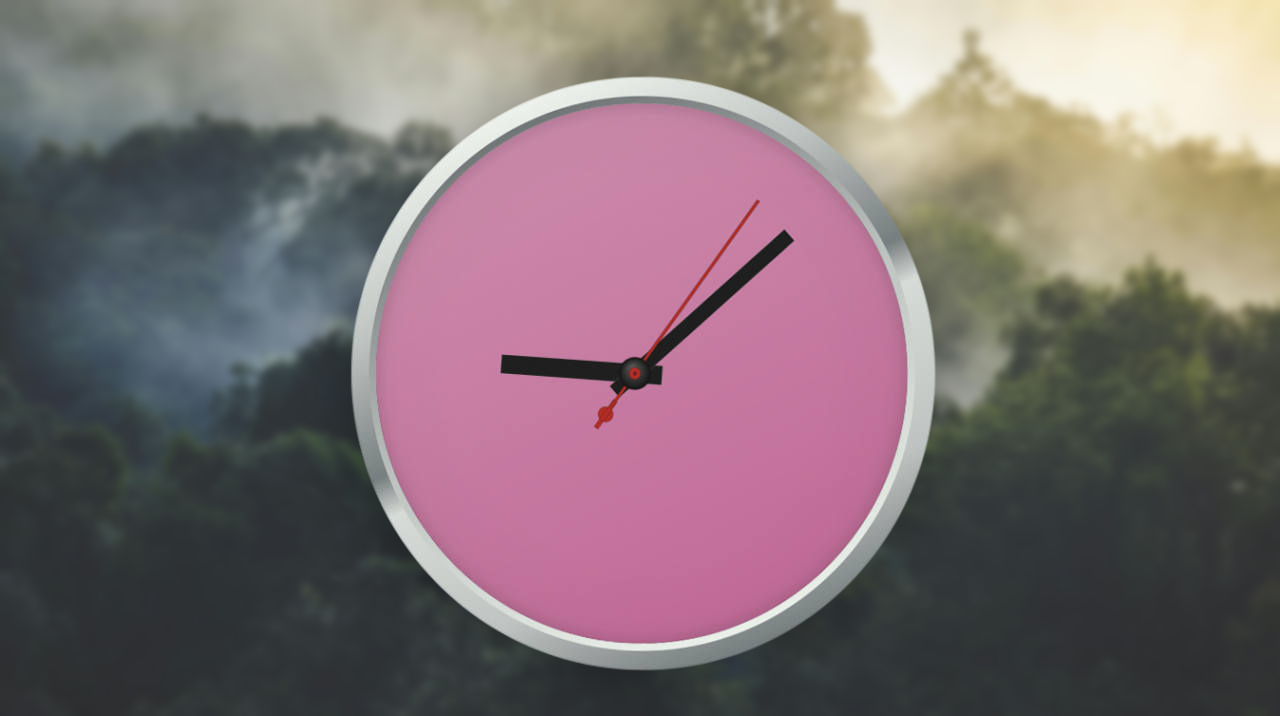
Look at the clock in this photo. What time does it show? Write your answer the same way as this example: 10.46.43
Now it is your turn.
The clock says 9.08.06
